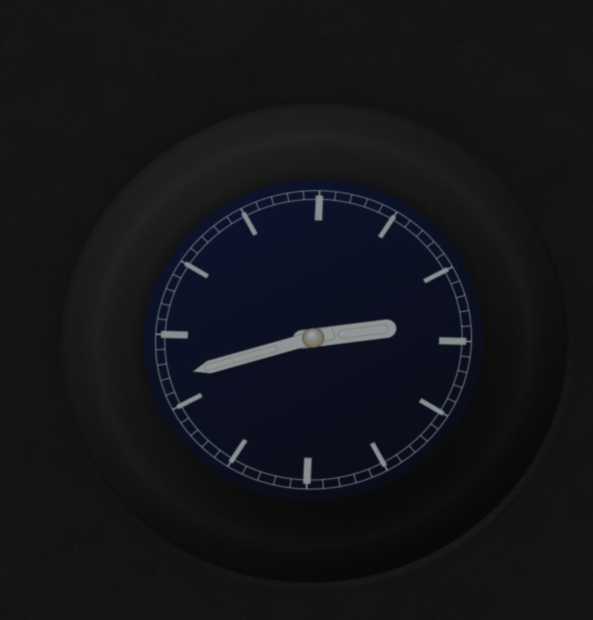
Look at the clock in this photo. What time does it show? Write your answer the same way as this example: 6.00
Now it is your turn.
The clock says 2.42
